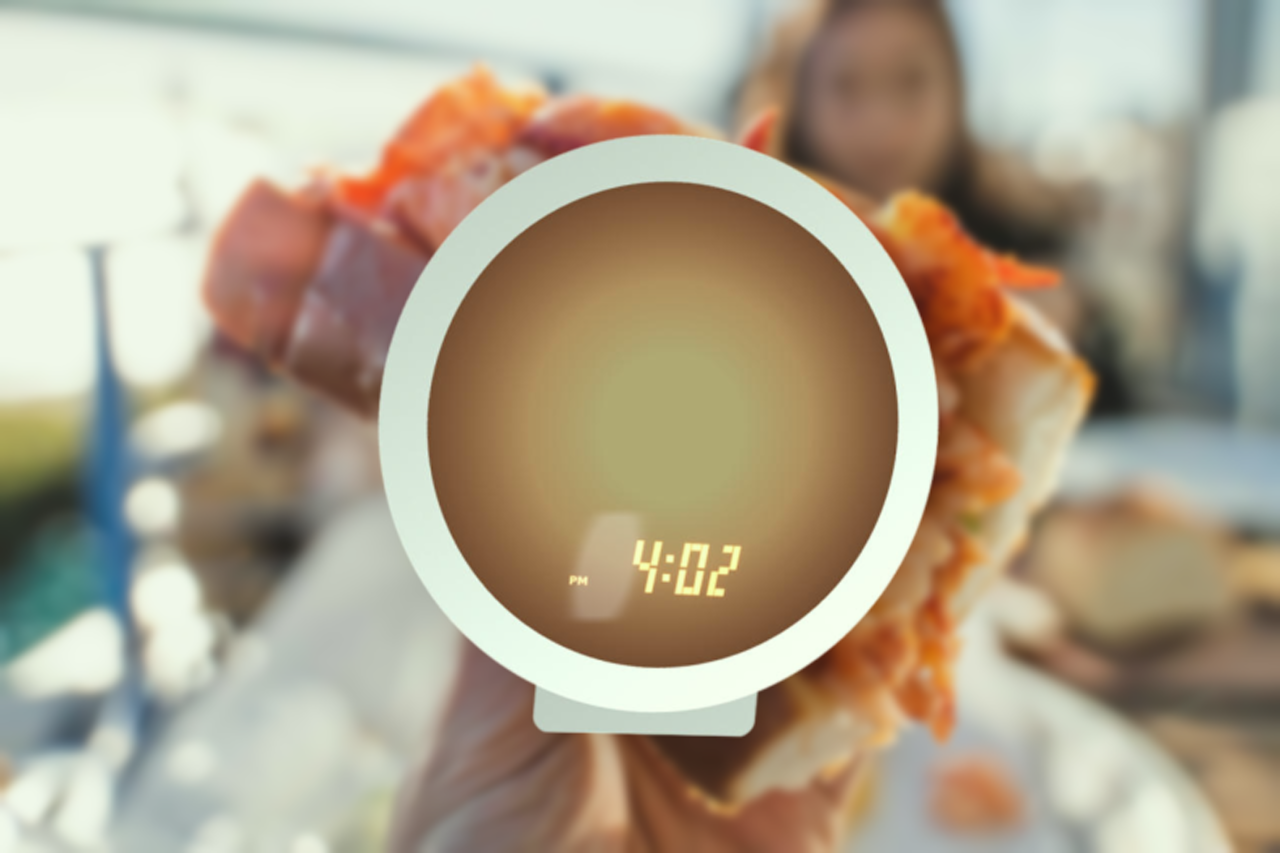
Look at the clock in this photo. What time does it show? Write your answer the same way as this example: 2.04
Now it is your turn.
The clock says 4.02
